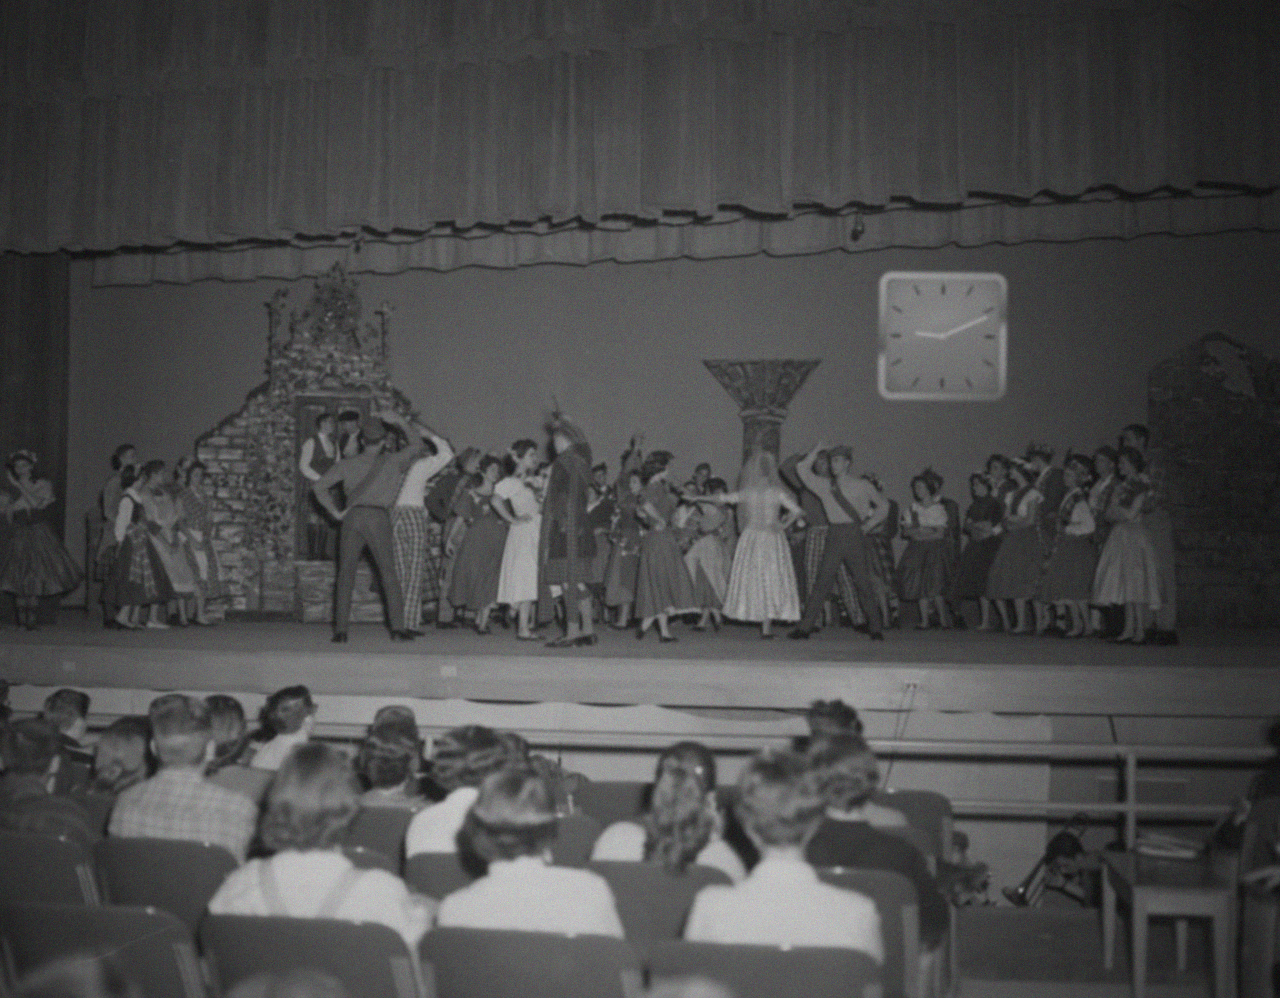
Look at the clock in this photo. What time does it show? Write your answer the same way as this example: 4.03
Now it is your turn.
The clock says 9.11
